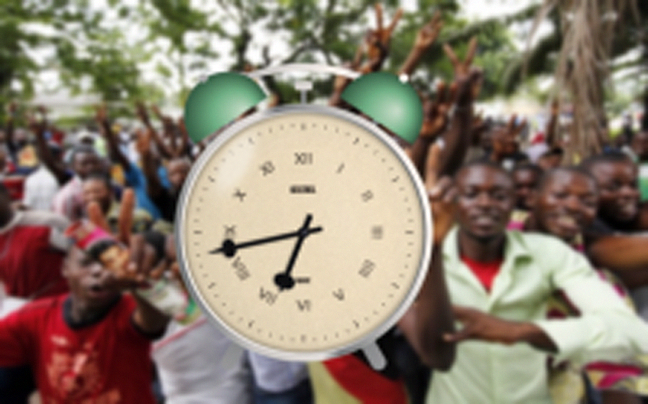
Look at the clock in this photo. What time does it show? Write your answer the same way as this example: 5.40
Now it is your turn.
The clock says 6.43
